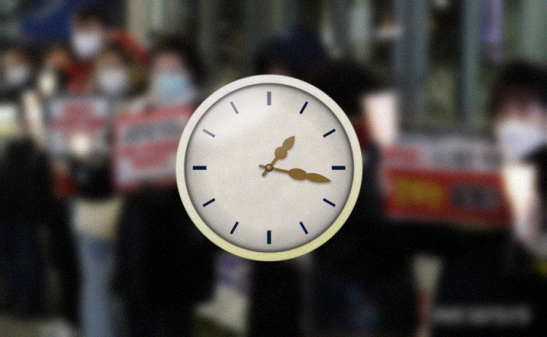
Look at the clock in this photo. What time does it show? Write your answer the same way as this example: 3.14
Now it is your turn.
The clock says 1.17
